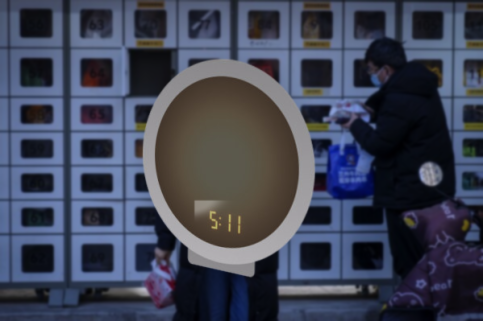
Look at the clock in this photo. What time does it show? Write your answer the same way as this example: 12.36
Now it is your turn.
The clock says 5.11
